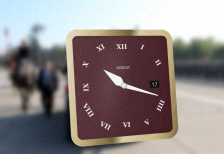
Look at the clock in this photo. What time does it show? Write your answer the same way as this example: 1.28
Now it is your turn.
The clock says 10.18
